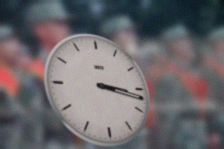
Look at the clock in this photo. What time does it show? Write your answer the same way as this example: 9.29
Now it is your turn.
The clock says 3.17
